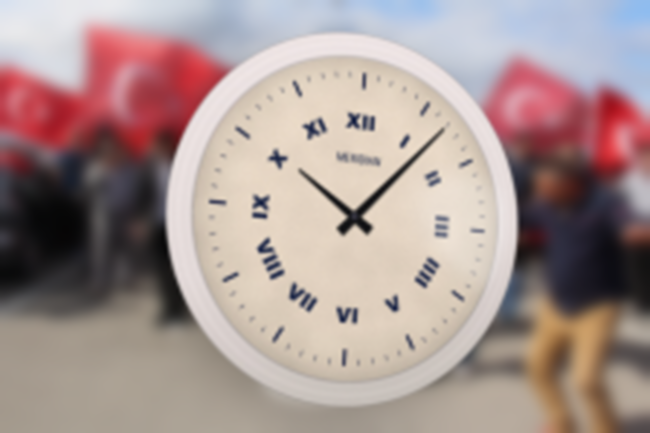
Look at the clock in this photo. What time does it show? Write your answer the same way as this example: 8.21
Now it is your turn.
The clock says 10.07
